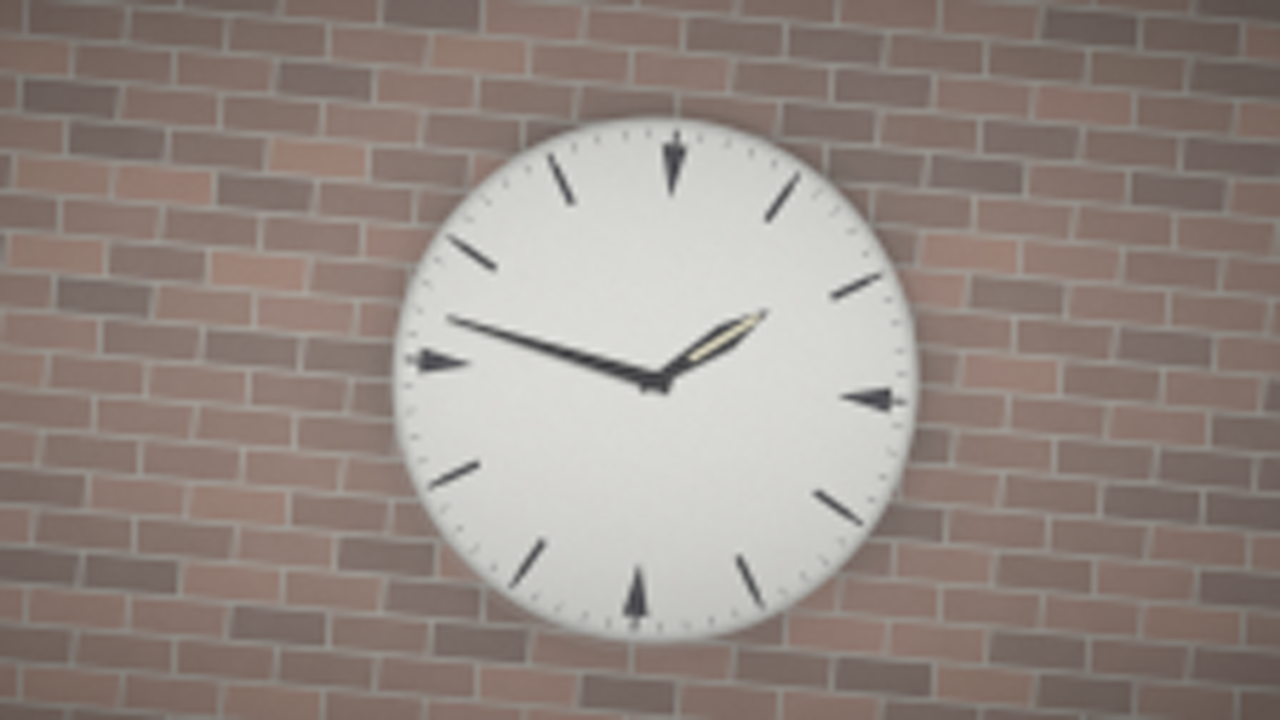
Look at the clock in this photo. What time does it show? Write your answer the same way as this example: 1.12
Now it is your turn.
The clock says 1.47
